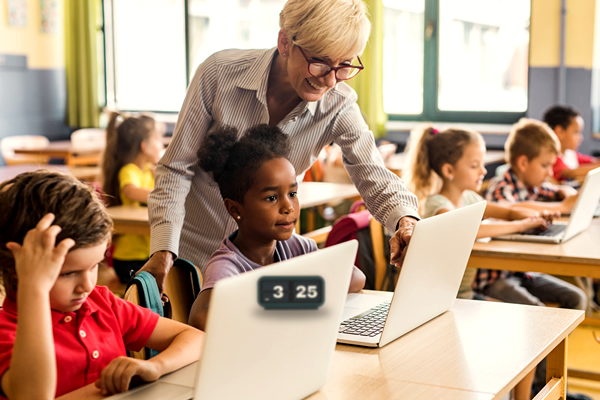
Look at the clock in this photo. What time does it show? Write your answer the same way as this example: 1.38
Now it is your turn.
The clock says 3.25
